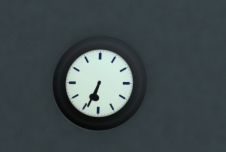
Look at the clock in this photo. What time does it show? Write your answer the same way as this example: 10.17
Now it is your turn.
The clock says 6.34
